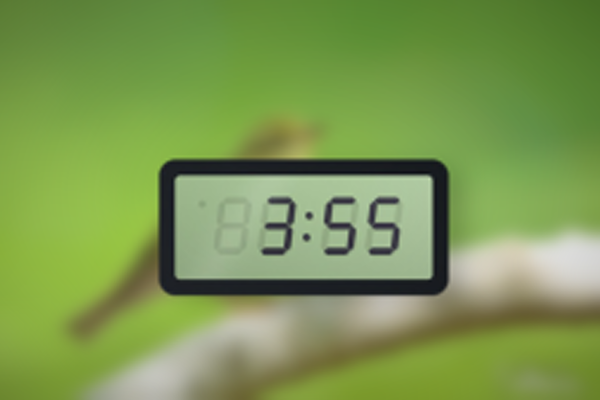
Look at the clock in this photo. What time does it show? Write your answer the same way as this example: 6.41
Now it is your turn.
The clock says 3.55
